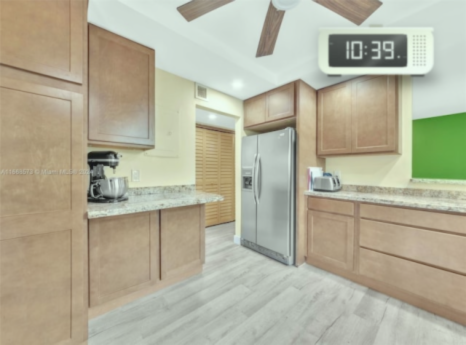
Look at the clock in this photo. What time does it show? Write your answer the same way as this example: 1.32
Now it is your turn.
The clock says 10.39
